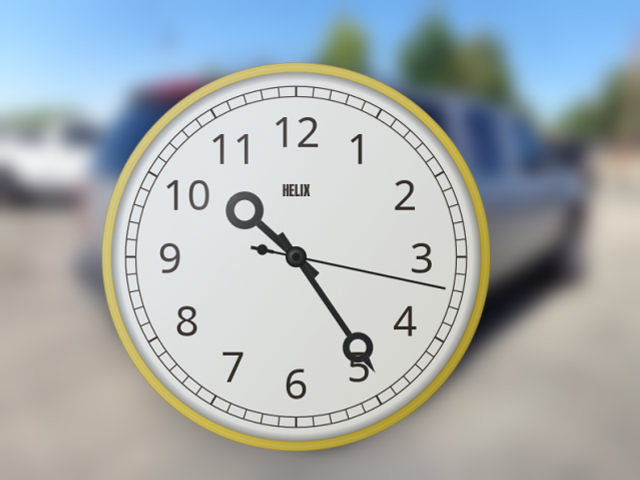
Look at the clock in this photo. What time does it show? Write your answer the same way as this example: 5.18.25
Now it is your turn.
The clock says 10.24.17
